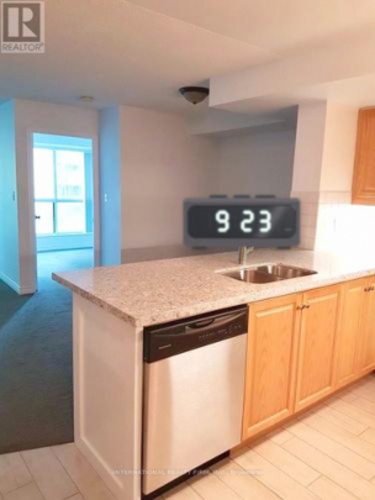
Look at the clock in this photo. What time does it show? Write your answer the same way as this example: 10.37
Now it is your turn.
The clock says 9.23
